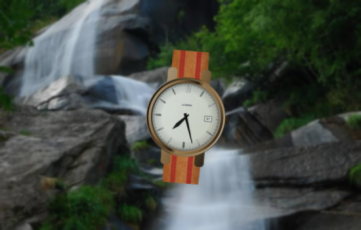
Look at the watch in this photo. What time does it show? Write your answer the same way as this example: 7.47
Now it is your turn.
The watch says 7.27
